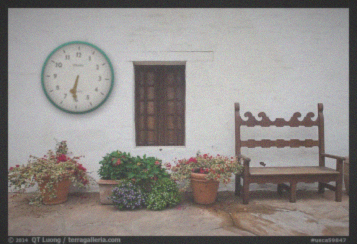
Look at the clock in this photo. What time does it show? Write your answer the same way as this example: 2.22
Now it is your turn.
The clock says 6.31
